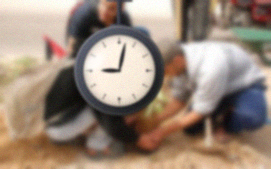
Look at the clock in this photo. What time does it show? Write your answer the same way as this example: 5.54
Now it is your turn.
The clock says 9.02
